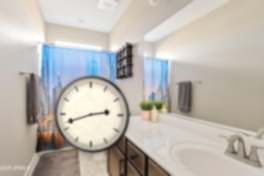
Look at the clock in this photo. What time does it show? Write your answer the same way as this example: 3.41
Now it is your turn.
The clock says 2.42
